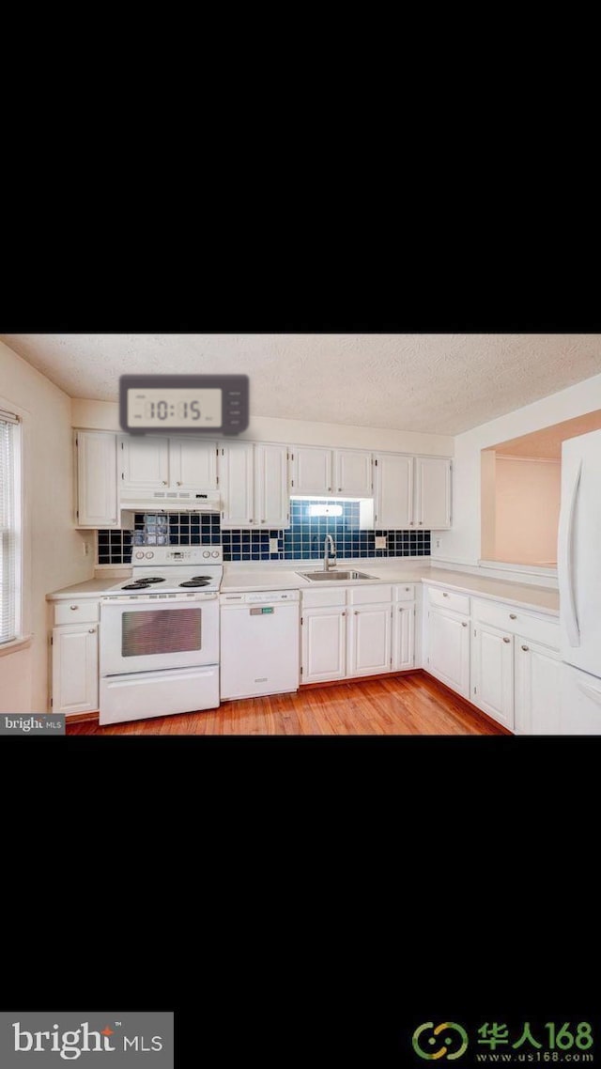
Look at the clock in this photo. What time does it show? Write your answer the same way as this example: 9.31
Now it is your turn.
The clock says 10.15
